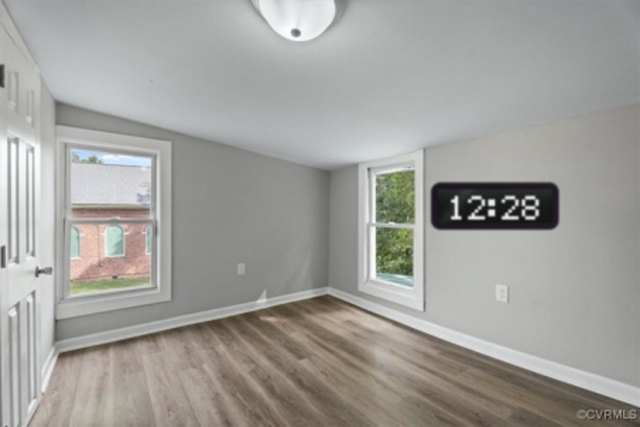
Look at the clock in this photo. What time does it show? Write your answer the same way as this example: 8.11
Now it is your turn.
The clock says 12.28
